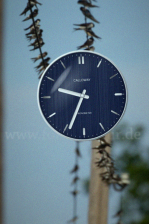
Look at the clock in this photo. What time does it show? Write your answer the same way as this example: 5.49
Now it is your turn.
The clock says 9.34
